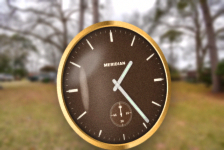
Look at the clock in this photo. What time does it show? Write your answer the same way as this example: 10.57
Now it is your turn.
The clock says 1.24
